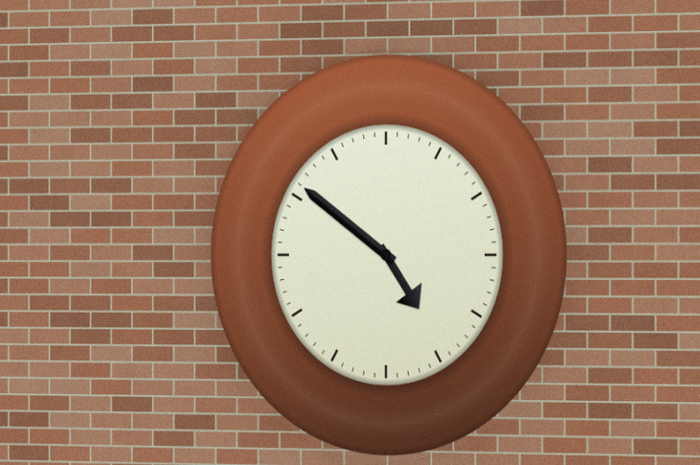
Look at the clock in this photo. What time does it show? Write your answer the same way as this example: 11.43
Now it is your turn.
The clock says 4.51
